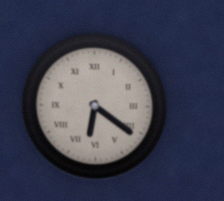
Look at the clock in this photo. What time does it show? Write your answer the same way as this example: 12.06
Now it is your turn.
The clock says 6.21
